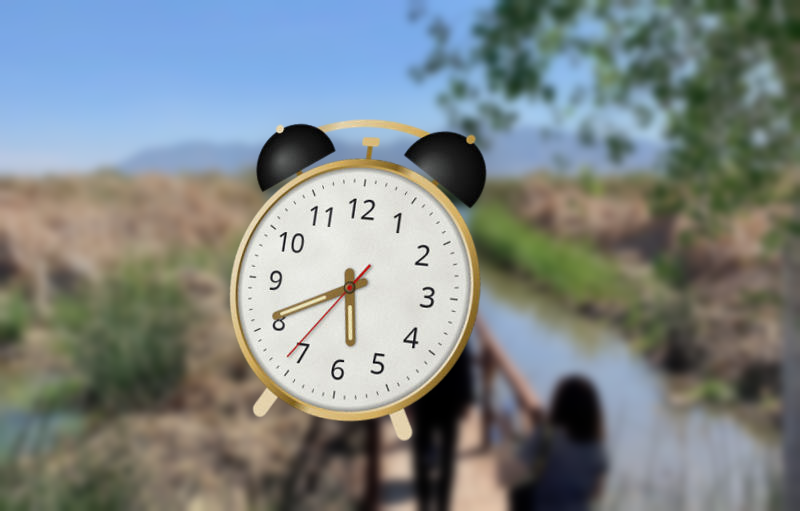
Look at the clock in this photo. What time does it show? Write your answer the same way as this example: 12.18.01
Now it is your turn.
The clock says 5.40.36
